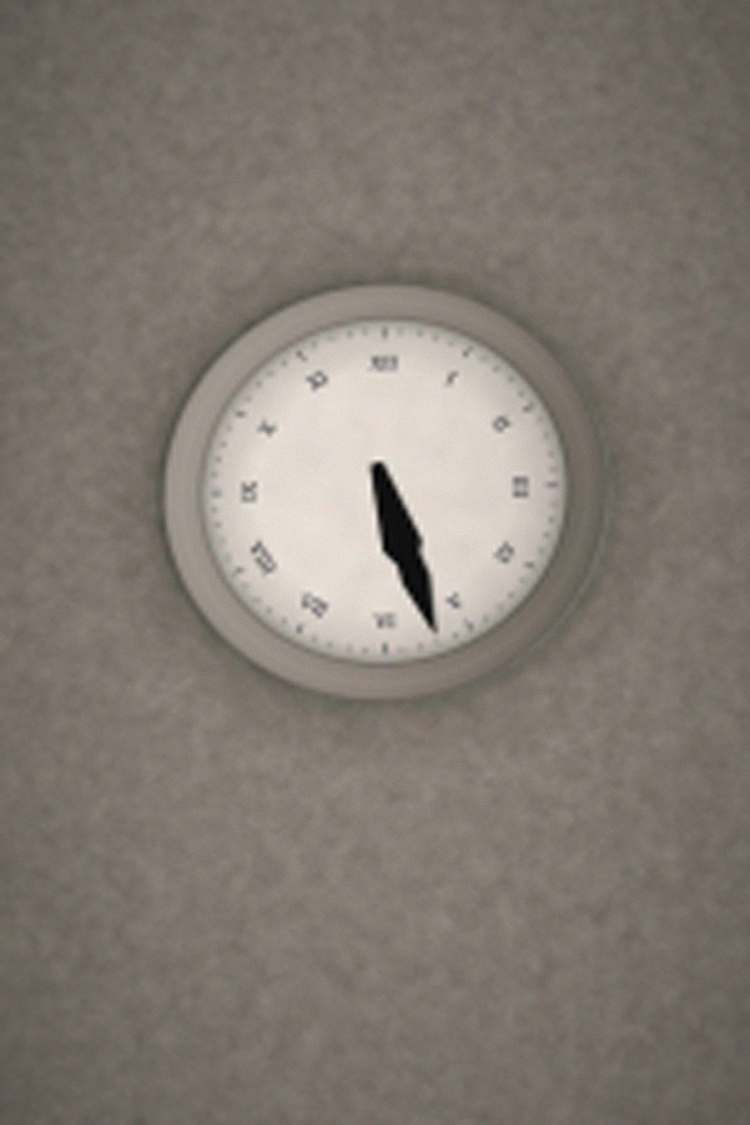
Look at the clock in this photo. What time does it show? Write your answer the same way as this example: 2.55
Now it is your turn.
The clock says 5.27
